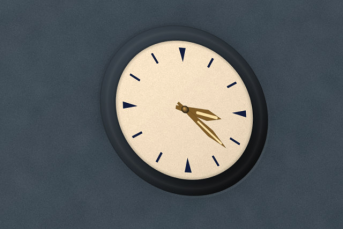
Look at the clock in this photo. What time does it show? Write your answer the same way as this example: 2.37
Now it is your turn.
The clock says 3.22
